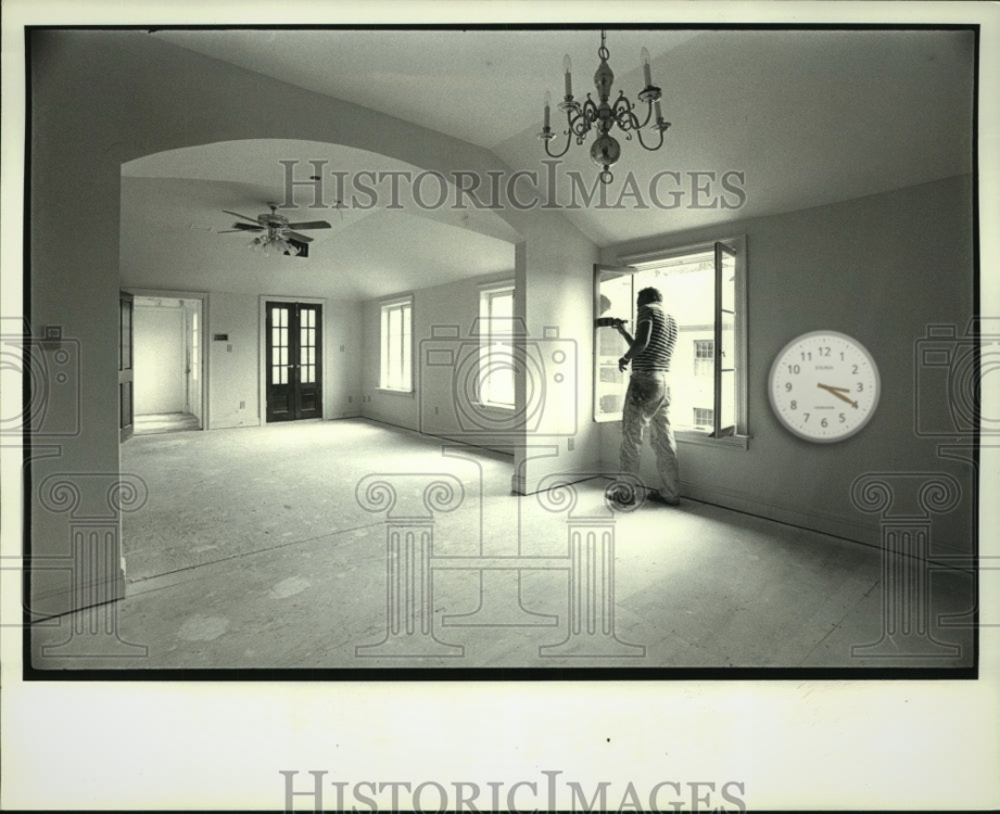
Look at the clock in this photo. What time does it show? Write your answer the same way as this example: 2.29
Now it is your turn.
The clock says 3.20
